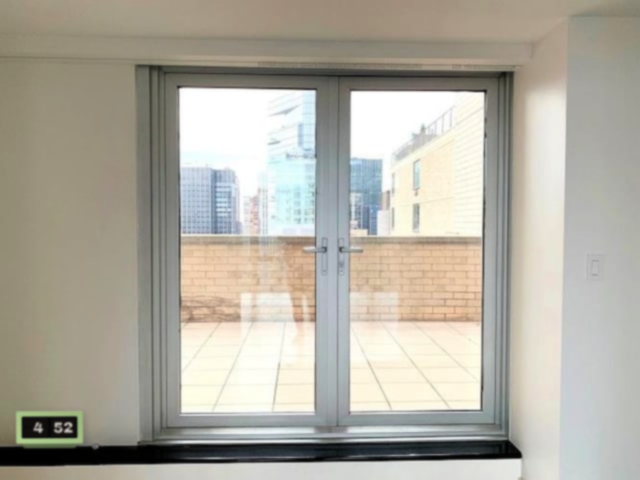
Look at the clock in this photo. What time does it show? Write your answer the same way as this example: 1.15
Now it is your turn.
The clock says 4.52
